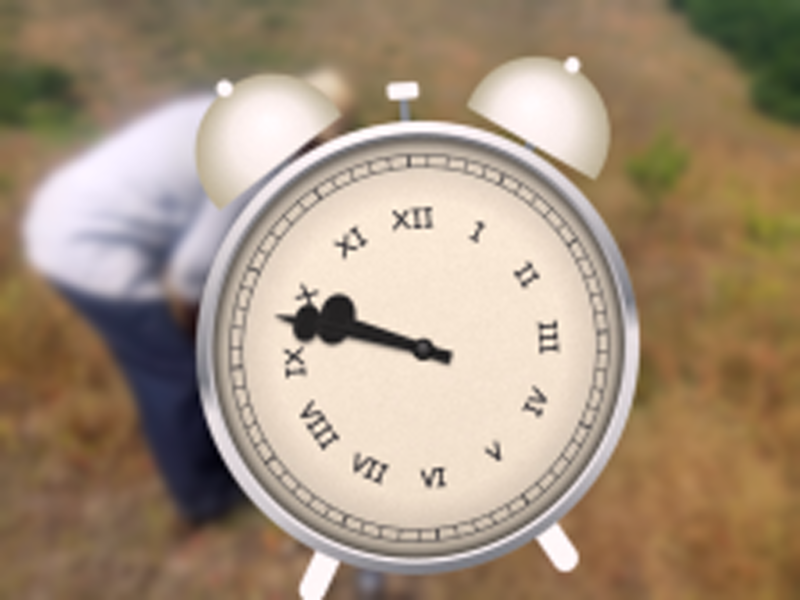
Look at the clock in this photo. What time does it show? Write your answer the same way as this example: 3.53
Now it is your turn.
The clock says 9.48
